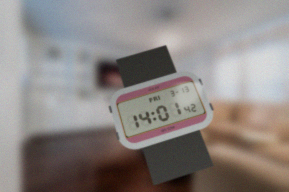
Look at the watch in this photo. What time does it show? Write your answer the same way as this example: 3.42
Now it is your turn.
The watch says 14.01
